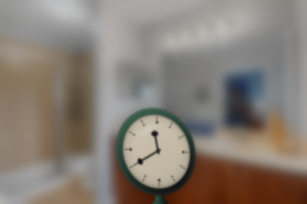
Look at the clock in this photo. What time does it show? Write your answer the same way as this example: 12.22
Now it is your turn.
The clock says 11.40
